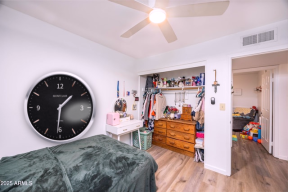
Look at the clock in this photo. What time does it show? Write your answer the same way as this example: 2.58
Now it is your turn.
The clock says 1.31
